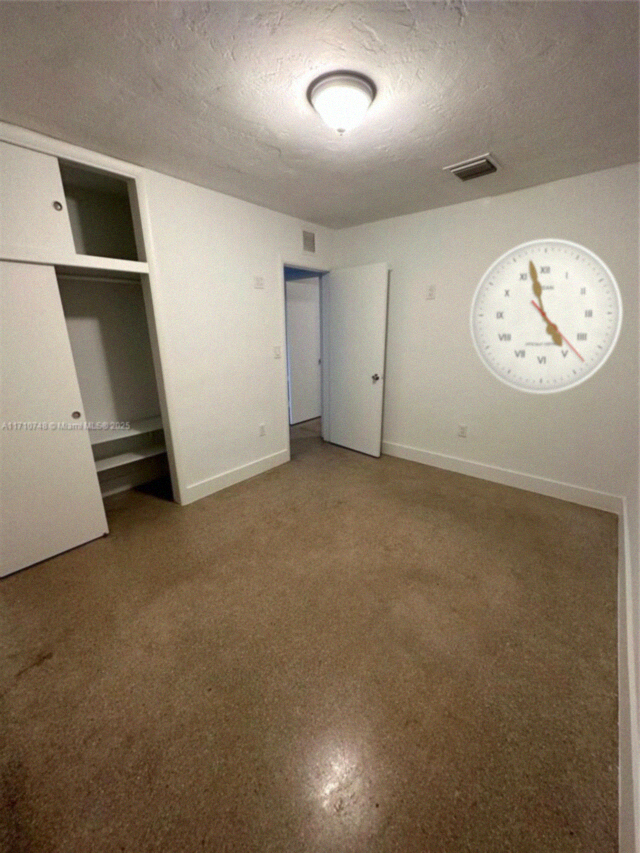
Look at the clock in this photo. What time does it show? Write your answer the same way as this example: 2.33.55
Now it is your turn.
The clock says 4.57.23
